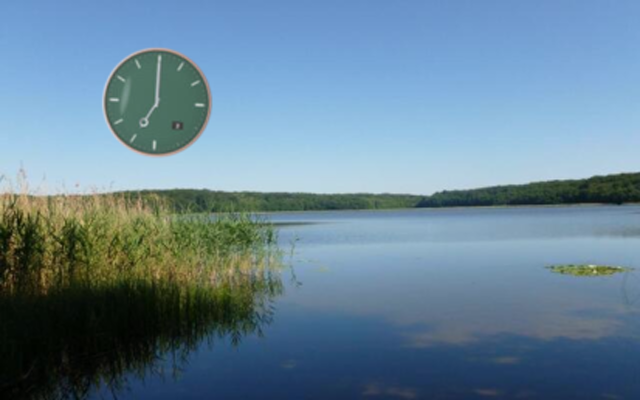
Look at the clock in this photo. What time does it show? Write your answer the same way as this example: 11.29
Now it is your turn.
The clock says 7.00
